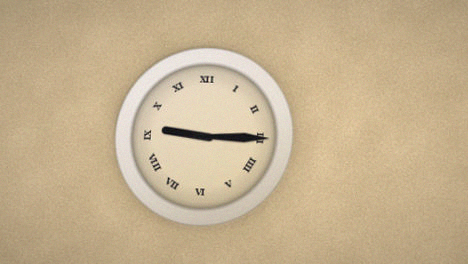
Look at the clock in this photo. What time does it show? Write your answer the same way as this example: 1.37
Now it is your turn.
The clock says 9.15
